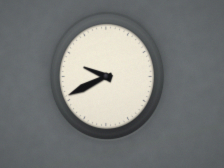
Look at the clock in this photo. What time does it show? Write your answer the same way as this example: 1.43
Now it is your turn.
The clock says 9.41
